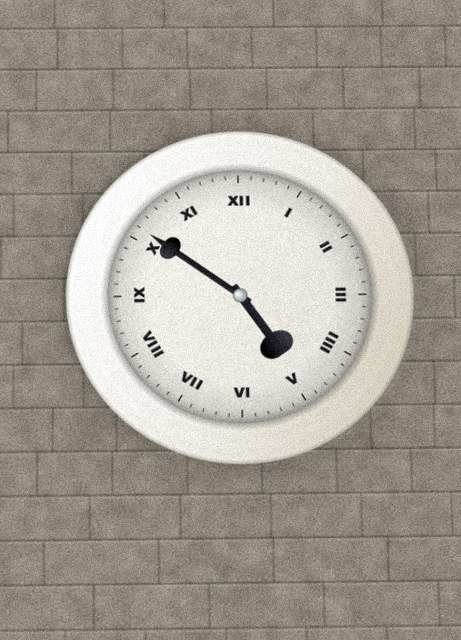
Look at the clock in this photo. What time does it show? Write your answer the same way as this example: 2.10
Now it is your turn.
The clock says 4.51
